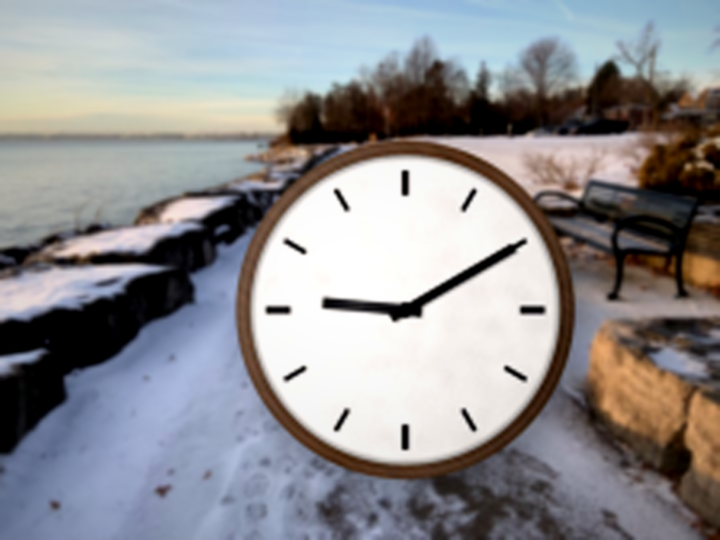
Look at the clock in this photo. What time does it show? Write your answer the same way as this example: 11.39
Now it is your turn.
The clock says 9.10
